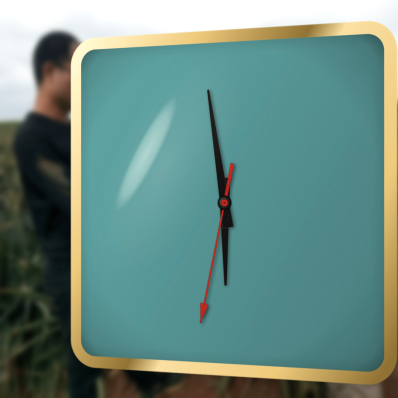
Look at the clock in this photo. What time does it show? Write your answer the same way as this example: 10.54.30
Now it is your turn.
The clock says 5.58.32
